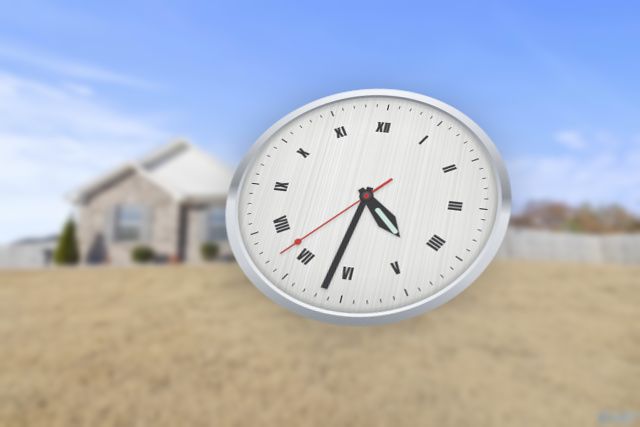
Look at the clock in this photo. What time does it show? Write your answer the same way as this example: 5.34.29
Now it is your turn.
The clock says 4.31.37
